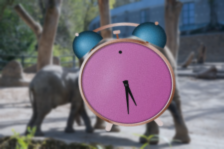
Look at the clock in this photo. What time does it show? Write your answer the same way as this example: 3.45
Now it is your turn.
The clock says 5.31
